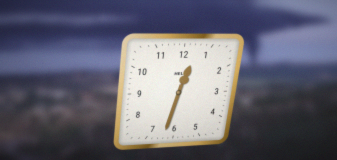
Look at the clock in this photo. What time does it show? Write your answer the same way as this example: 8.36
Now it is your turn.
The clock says 12.32
